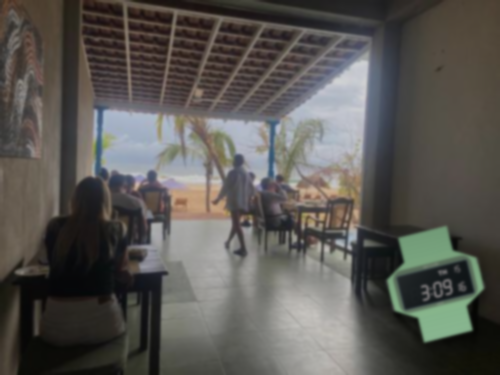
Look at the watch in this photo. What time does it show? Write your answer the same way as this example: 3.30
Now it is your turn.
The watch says 3.09
